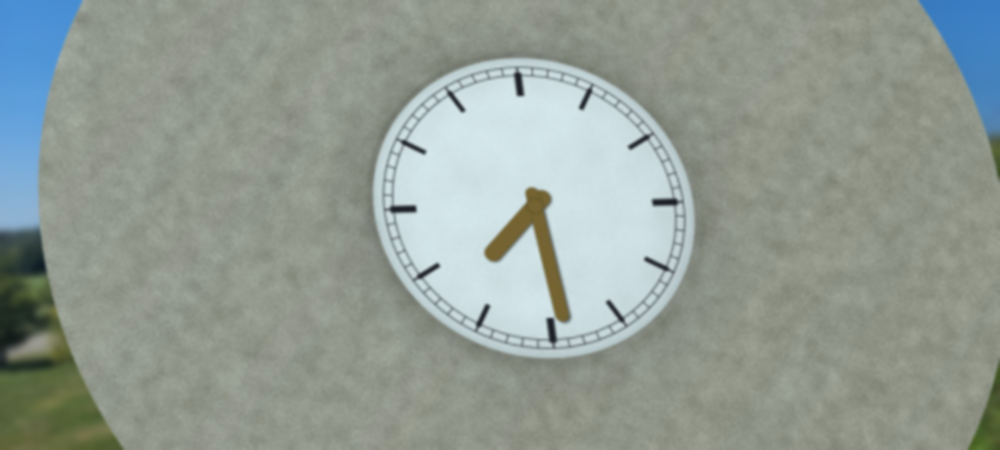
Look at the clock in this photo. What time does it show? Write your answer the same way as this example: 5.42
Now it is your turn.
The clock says 7.29
